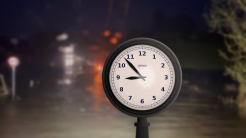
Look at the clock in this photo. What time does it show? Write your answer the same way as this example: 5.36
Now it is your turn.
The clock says 8.53
